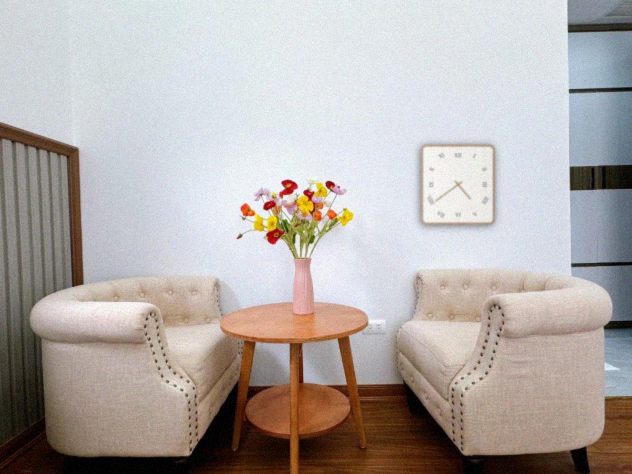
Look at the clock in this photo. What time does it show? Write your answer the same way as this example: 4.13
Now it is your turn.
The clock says 4.39
